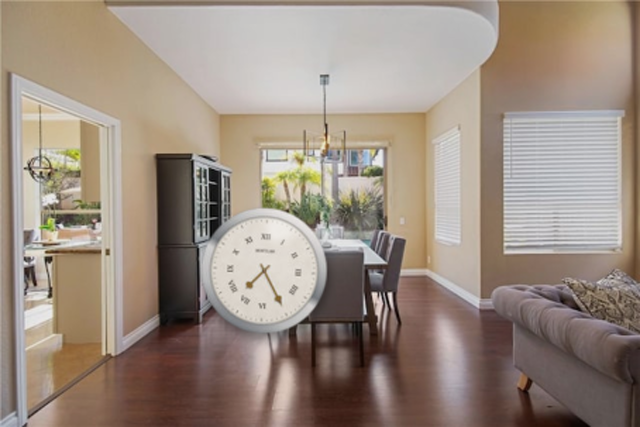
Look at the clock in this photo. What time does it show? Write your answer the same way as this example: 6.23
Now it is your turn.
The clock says 7.25
